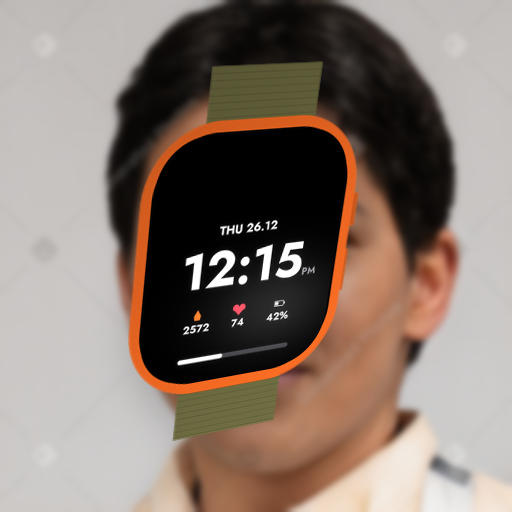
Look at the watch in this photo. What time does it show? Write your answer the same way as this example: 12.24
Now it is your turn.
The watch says 12.15
